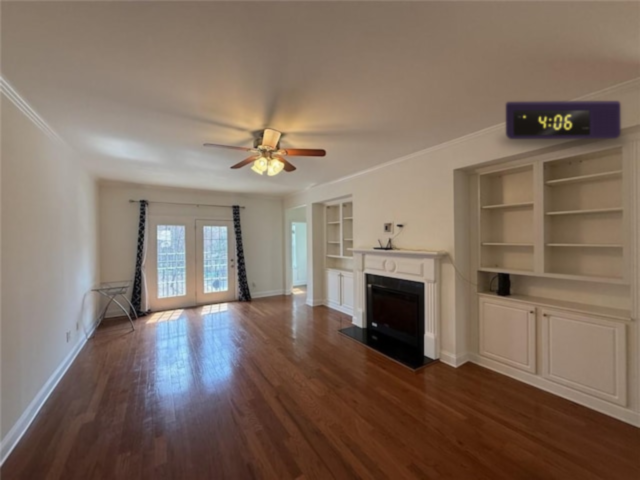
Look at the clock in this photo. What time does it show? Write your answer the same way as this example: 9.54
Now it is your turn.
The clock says 4.06
